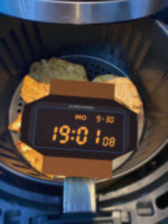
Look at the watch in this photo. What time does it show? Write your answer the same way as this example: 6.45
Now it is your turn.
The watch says 19.01
